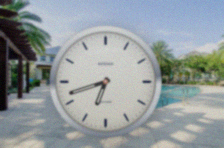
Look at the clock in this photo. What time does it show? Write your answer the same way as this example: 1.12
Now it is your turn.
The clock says 6.42
